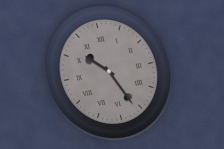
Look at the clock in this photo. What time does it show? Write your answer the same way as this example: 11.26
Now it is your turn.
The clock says 10.26
